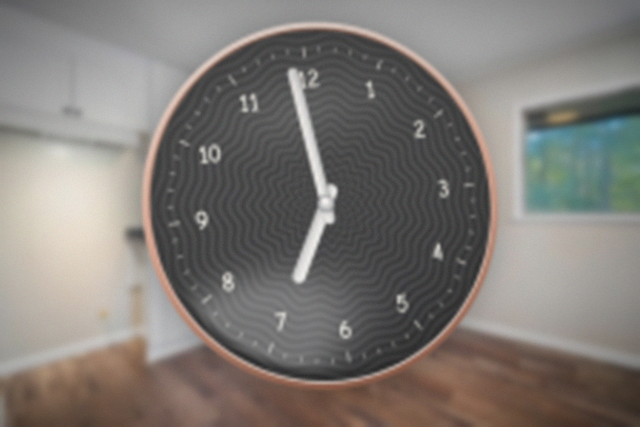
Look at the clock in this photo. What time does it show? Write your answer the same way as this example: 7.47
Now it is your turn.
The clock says 6.59
